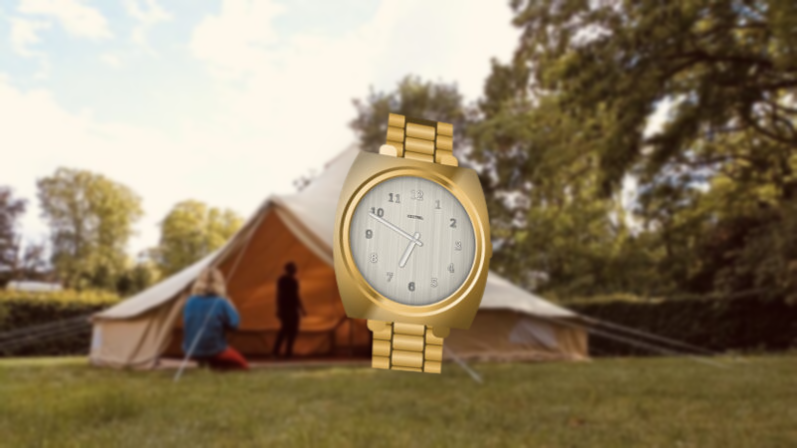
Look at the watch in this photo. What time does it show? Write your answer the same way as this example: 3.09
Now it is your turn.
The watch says 6.49
